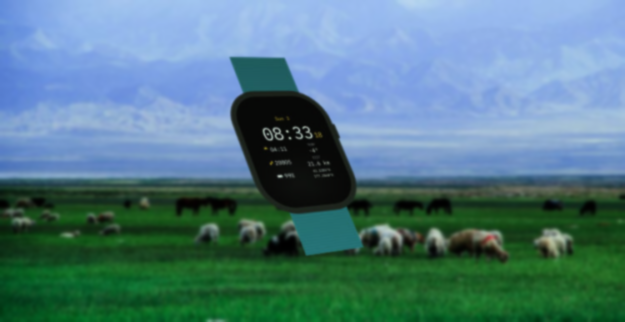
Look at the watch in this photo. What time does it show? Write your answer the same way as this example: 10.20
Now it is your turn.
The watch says 8.33
